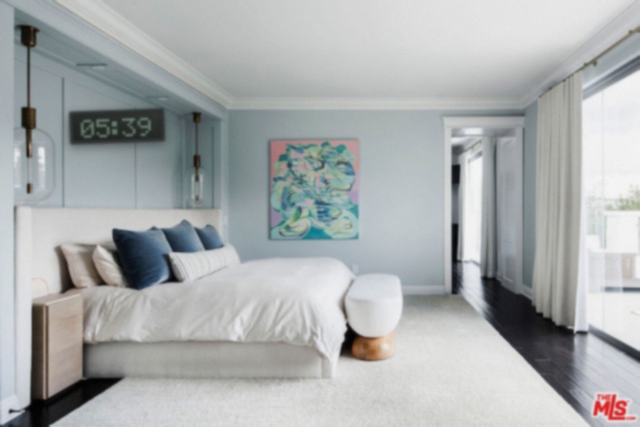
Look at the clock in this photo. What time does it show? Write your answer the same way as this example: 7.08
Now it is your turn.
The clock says 5.39
